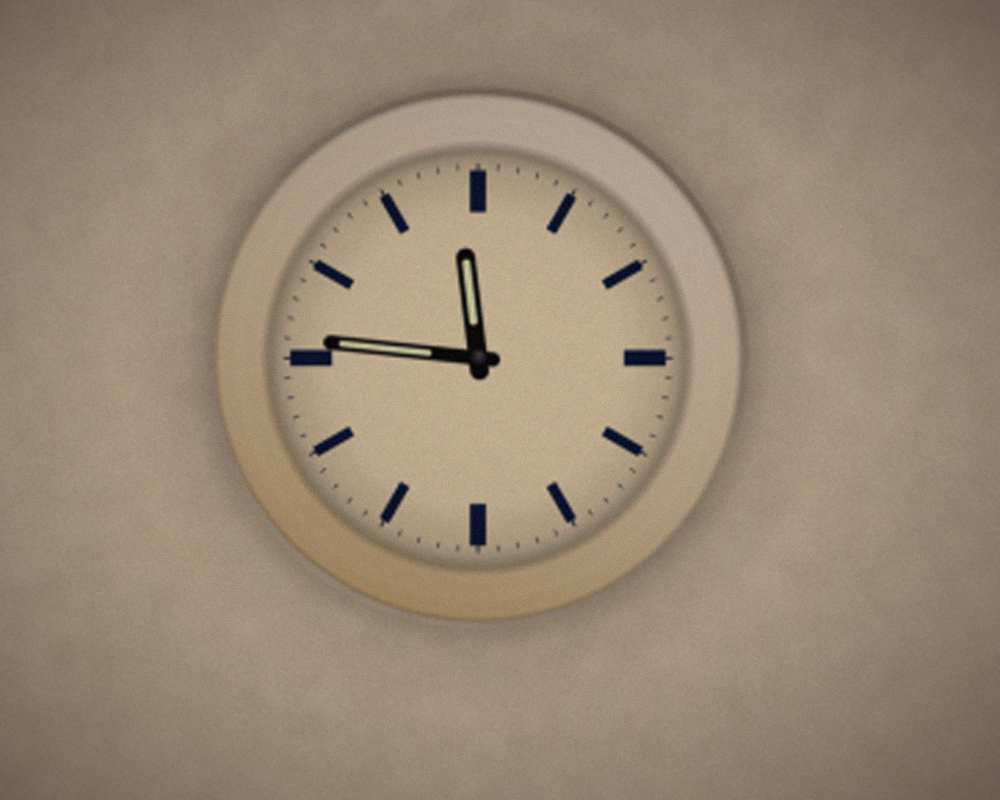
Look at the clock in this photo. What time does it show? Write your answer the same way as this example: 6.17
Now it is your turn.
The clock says 11.46
